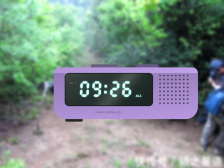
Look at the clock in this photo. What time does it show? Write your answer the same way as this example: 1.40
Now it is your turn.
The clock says 9.26
